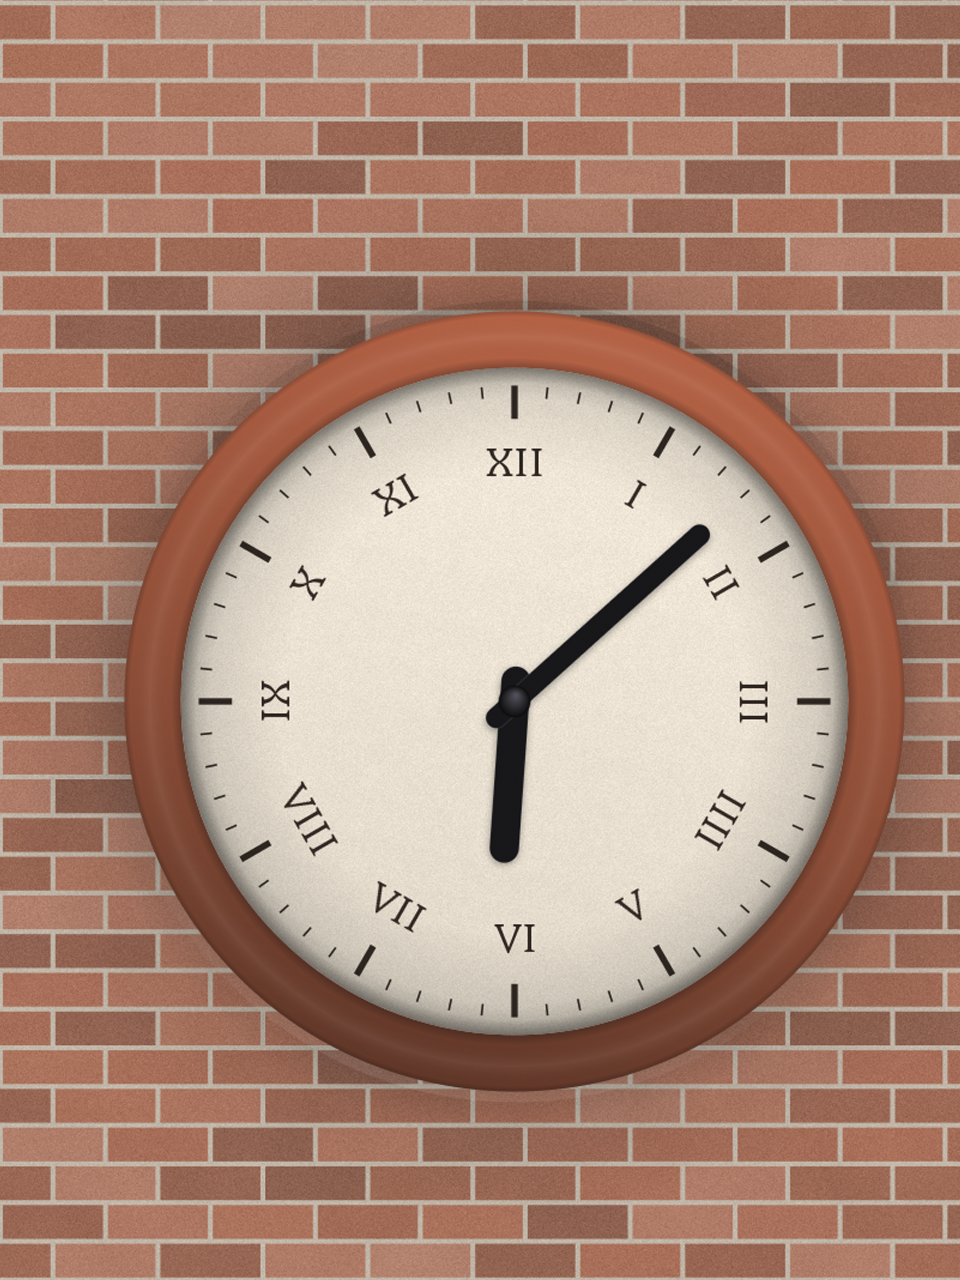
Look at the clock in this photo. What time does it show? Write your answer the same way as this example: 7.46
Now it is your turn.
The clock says 6.08
